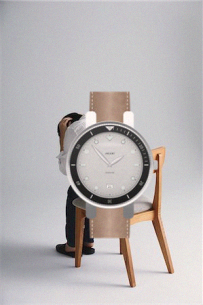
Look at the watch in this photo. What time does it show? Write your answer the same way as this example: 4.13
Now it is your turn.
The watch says 1.53
